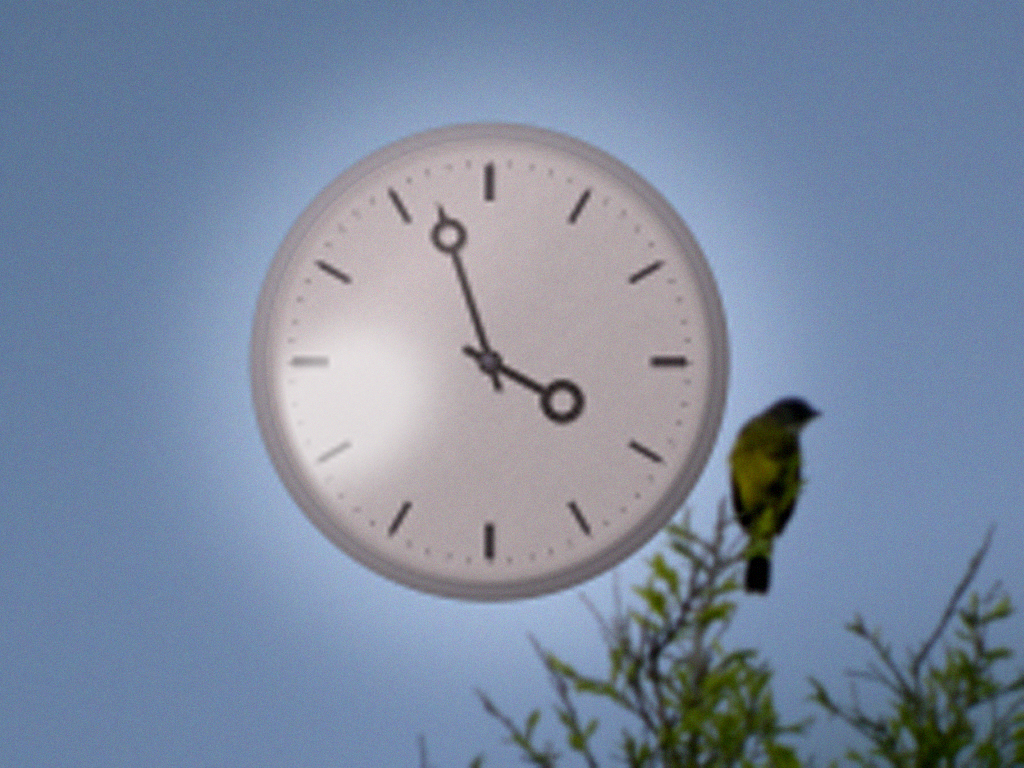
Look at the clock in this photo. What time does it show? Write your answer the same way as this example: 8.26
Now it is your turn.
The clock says 3.57
